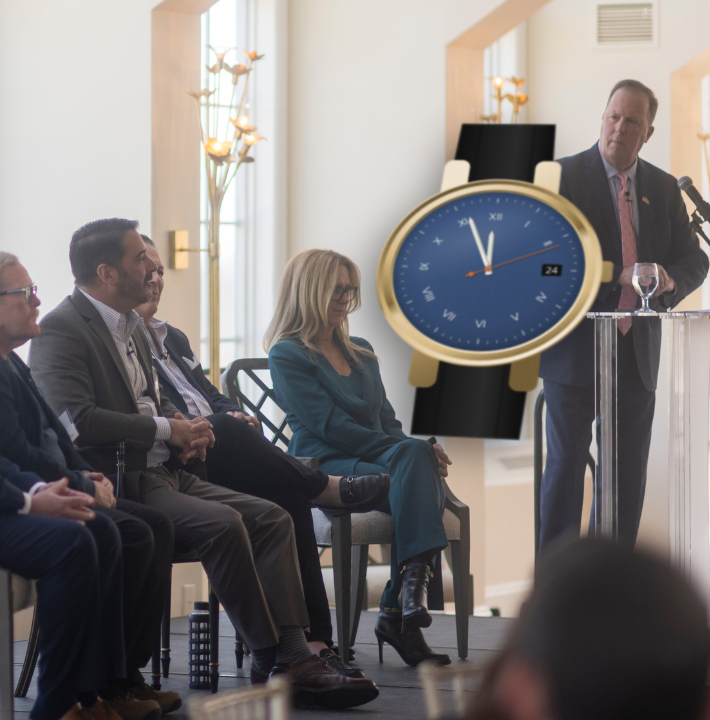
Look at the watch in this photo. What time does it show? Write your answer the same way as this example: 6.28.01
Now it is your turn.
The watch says 11.56.11
